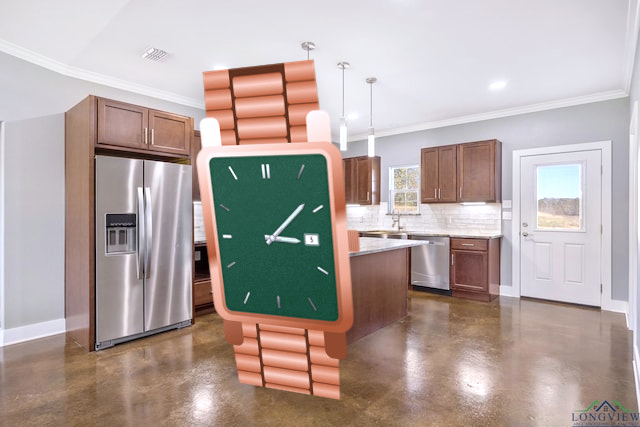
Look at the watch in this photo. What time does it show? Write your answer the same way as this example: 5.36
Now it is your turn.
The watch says 3.08
